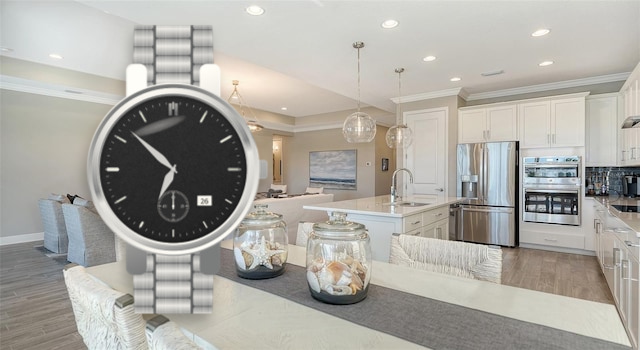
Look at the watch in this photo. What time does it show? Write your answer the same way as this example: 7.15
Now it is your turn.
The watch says 6.52
